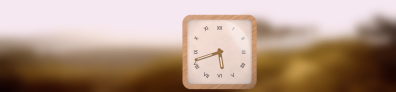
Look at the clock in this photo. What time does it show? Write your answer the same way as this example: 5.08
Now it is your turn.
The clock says 5.42
